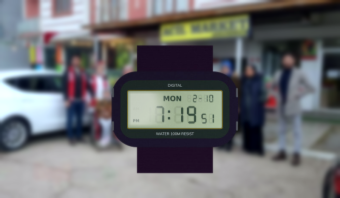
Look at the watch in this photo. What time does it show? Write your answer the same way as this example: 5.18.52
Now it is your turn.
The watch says 7.19.51
